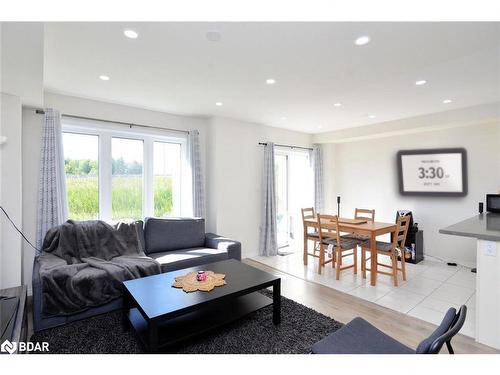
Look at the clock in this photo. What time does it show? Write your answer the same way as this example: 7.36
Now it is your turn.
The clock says 3.30
